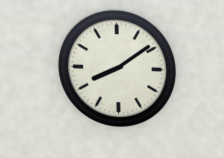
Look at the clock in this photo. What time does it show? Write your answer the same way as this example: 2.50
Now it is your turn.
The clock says 8.09
